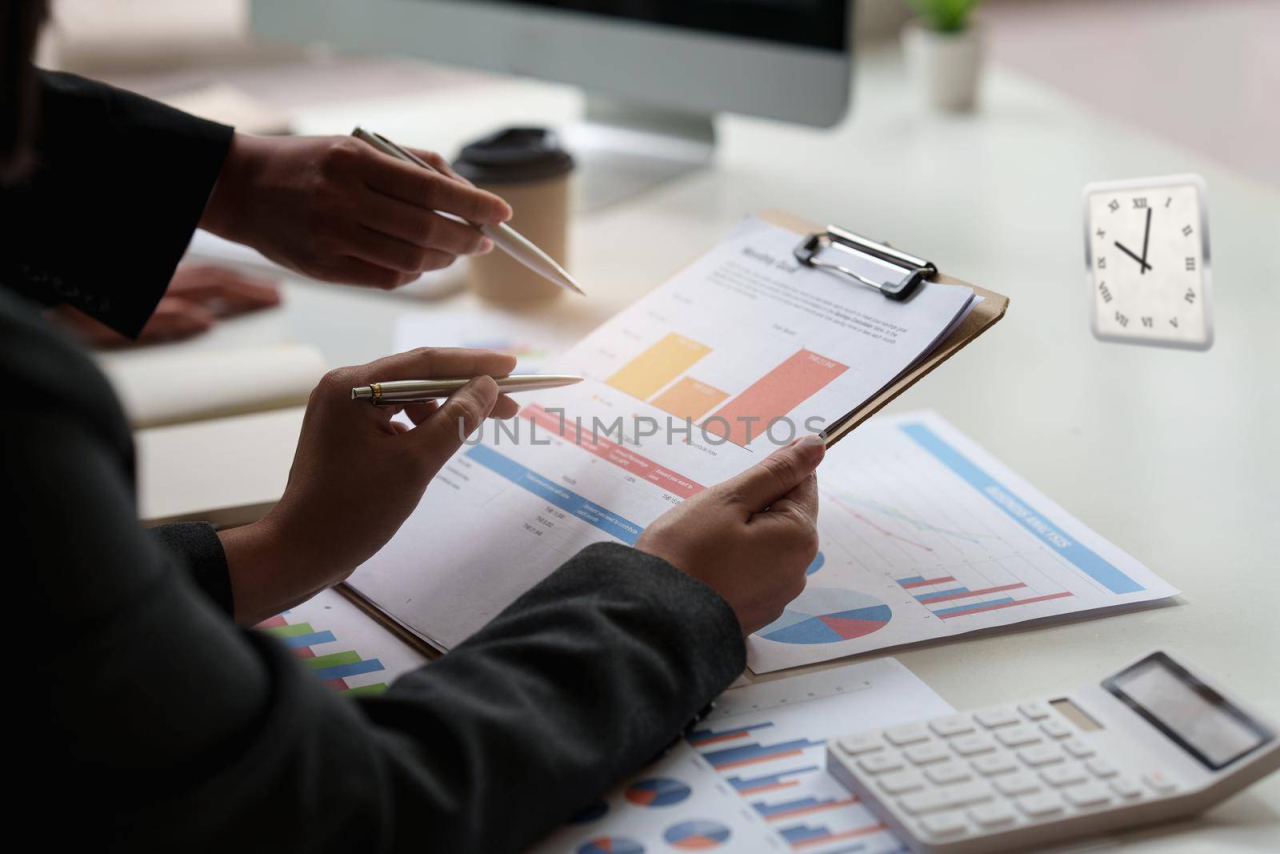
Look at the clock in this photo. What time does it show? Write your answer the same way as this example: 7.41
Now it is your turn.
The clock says 10.02
